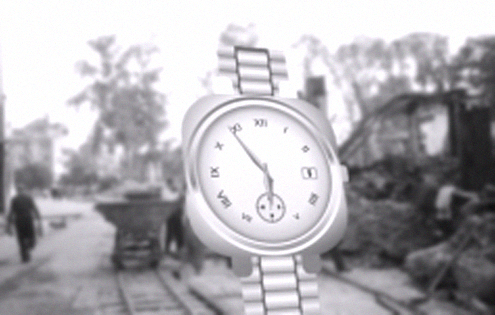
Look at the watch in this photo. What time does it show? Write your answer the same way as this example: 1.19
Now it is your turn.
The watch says 5.54
